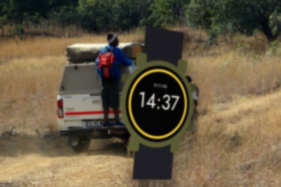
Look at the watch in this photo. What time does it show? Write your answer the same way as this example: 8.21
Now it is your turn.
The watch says 14.37
